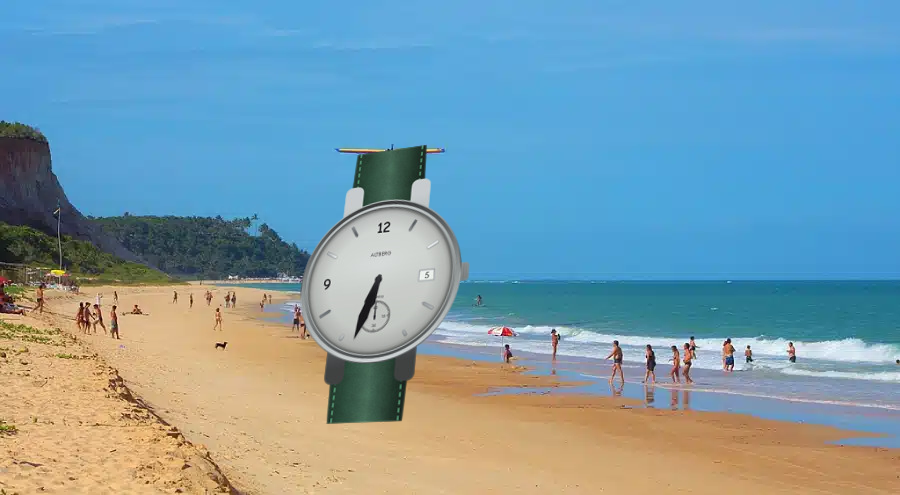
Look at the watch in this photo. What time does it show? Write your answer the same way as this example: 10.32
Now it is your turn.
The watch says 6.33
